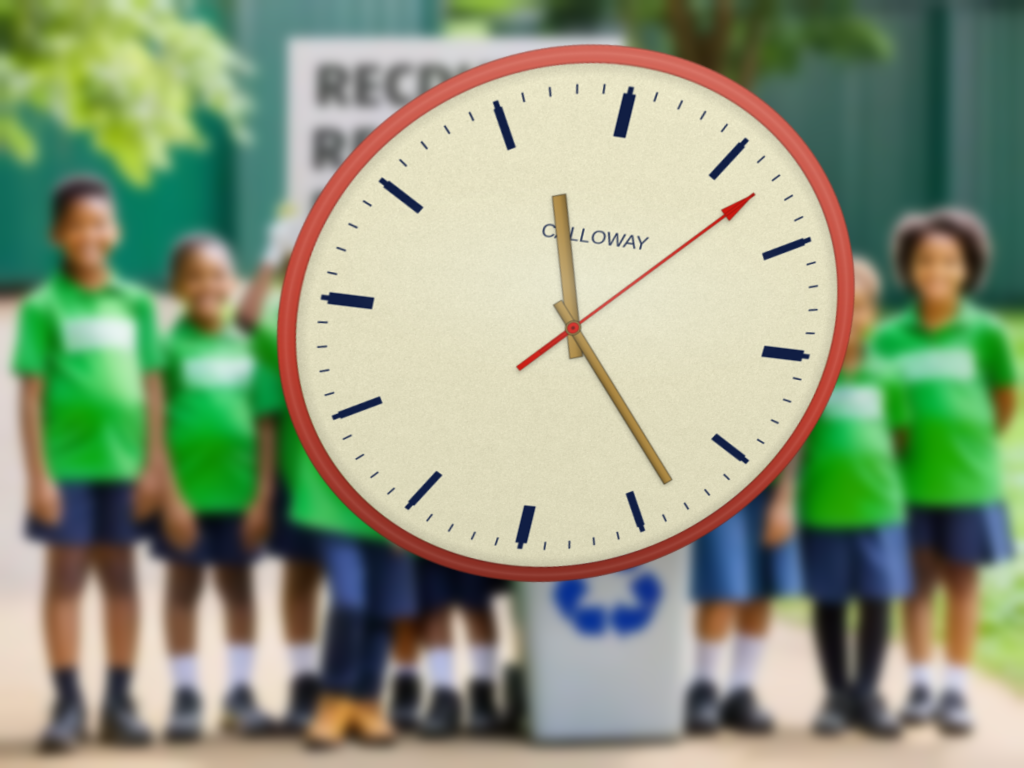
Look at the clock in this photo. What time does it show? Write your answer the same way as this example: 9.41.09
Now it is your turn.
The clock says 11.23.07
